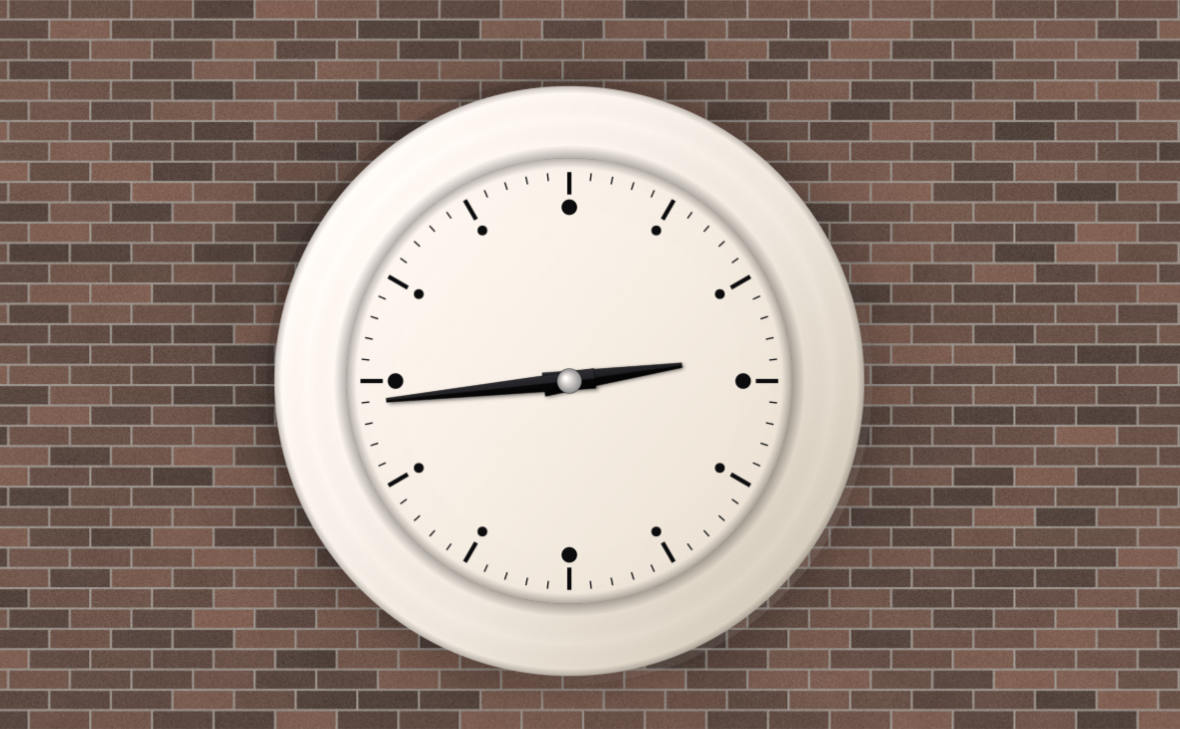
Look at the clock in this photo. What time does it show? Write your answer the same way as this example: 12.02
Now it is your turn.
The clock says 2.44
